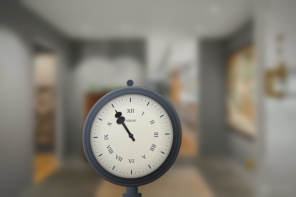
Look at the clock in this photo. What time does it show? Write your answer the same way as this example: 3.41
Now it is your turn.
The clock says 10.55
